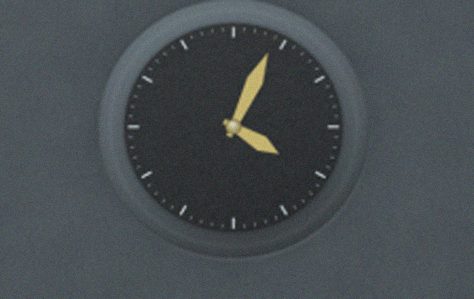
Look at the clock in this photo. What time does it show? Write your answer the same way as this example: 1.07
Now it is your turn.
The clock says 4.04
